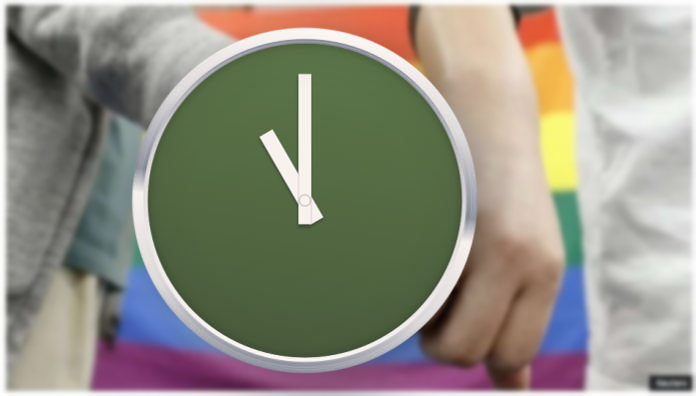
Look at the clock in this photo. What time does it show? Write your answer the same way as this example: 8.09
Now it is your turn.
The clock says 11.00
